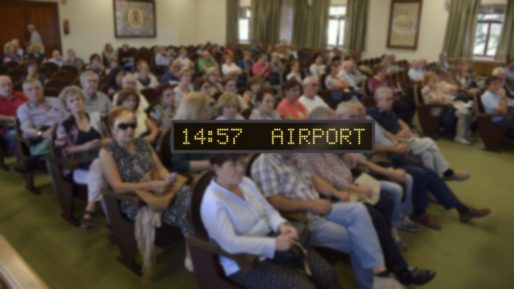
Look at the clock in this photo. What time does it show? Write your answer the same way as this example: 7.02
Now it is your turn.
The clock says 14.57
